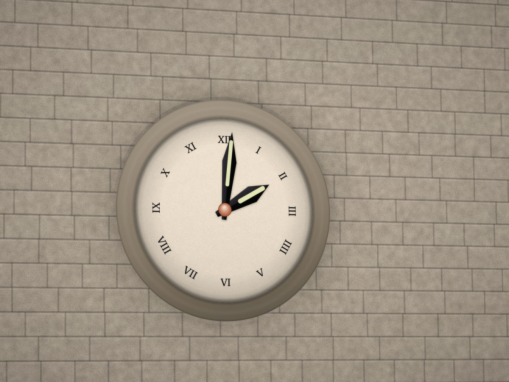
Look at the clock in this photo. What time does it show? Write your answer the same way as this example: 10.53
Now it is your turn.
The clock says 2.01
